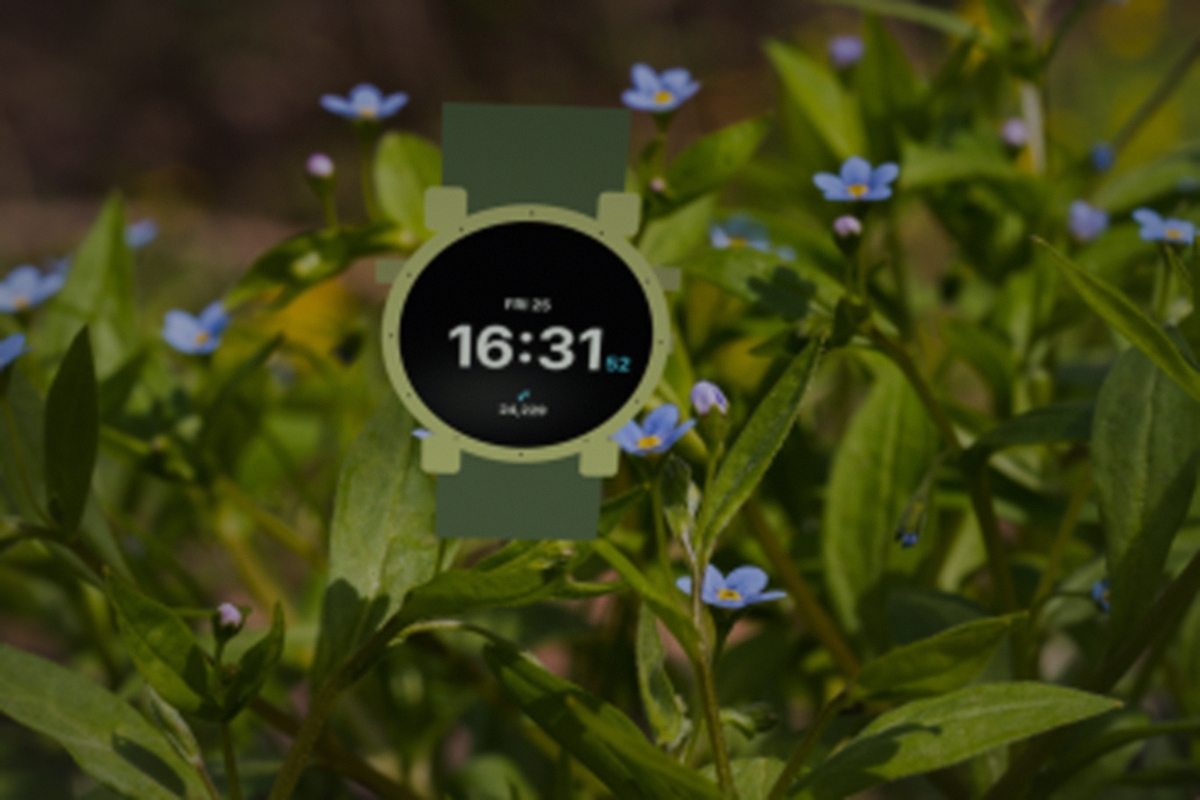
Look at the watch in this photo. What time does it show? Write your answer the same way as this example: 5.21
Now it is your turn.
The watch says 16.31
